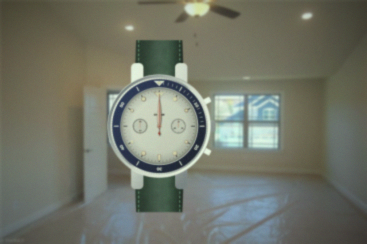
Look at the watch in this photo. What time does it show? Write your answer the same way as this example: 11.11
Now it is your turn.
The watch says 12.00
